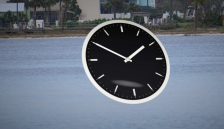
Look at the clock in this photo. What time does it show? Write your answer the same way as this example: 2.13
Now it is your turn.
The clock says 1.50
